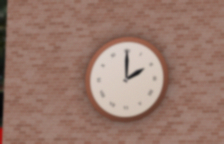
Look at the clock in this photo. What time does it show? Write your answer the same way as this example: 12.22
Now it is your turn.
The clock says 2.00
